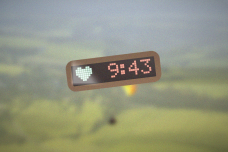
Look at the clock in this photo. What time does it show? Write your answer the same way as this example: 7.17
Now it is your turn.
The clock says 9.43
